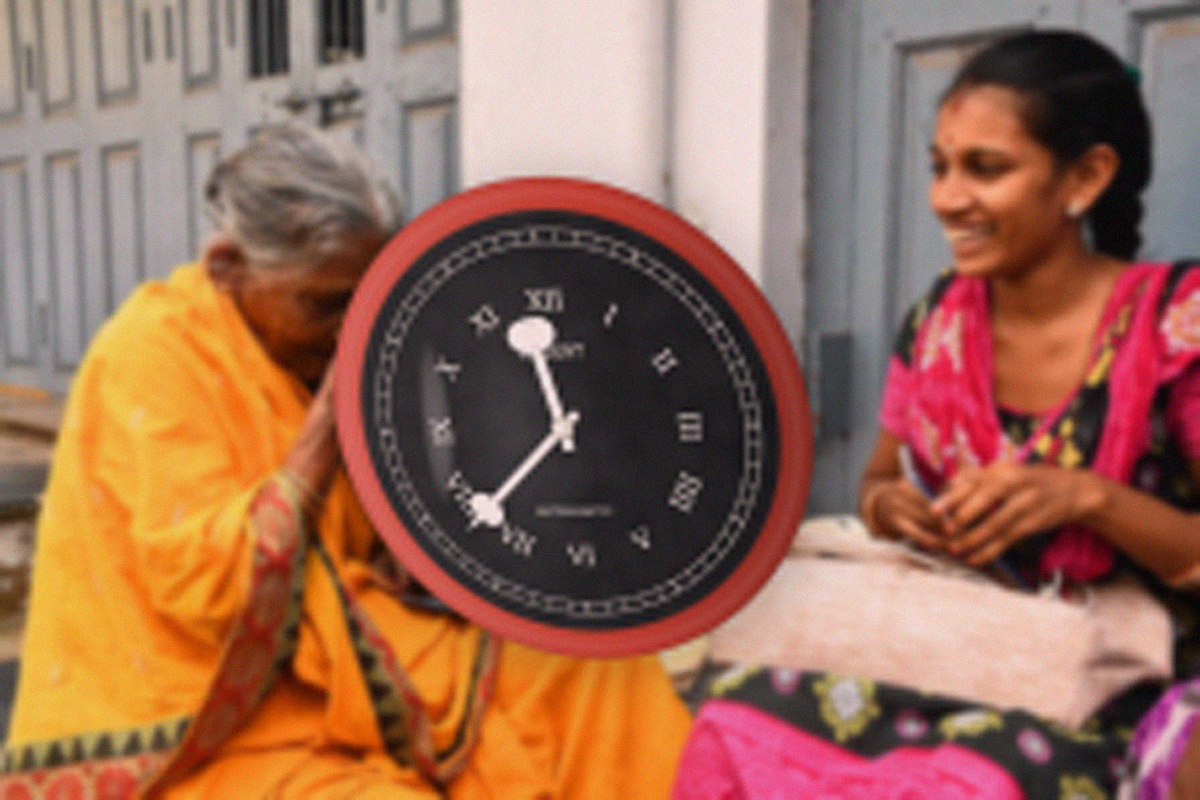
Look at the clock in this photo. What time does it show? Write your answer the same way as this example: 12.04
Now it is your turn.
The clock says 11.38
